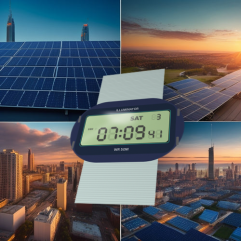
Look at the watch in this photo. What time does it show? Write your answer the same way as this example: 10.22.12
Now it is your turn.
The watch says 7.09.41
